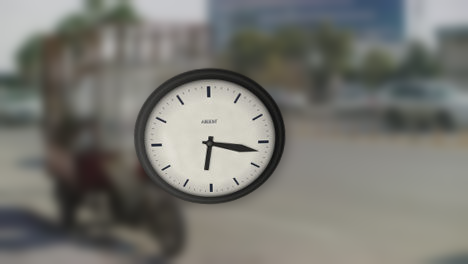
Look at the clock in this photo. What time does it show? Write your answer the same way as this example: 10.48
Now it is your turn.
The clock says 6.17
